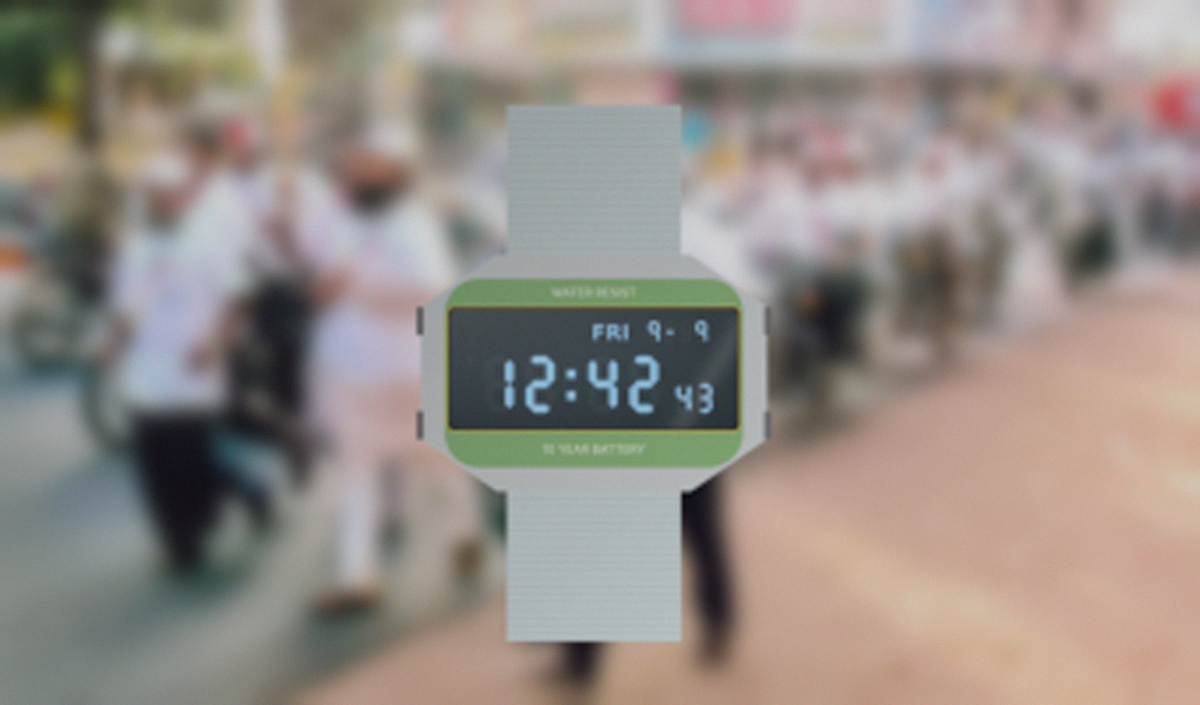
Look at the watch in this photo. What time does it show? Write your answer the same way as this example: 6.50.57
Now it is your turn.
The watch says 12.42.43
